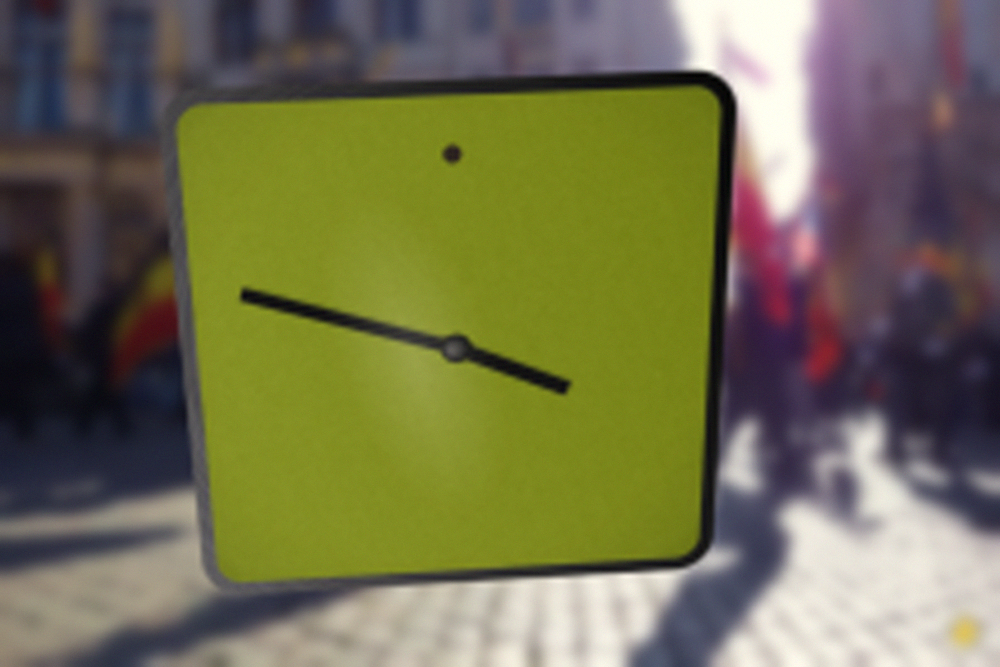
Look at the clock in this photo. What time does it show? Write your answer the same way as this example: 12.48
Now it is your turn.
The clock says 3.48
